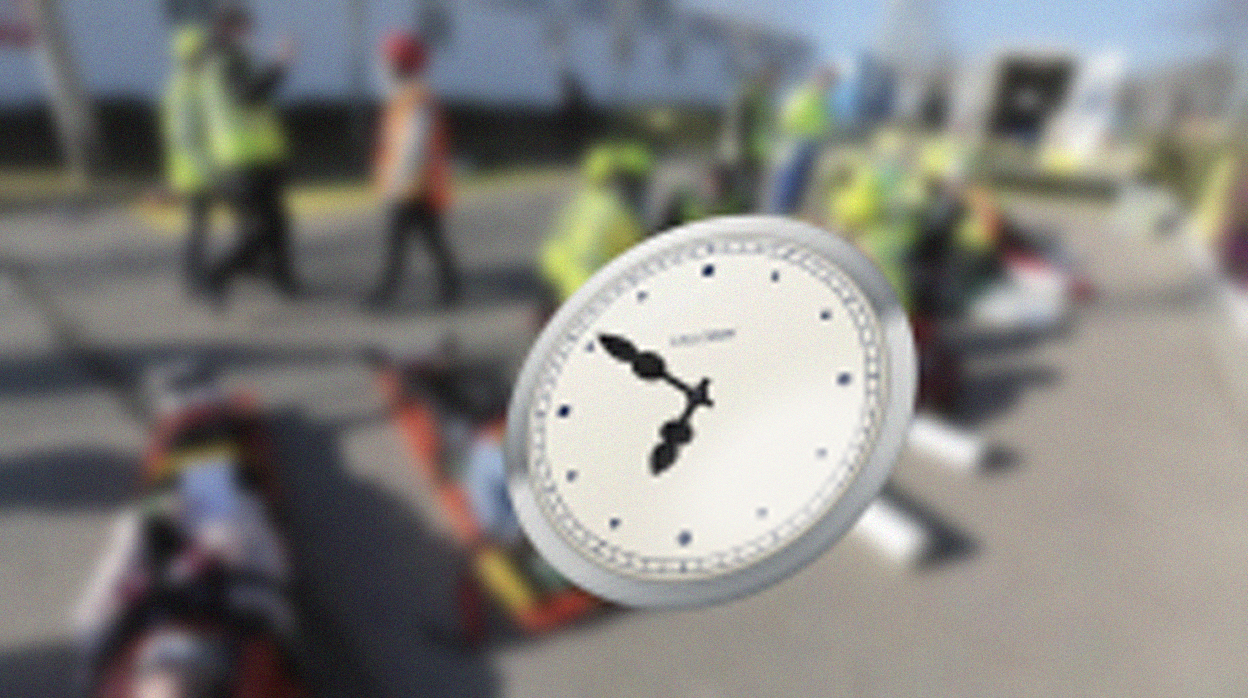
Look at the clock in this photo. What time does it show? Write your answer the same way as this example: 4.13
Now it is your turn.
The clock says 6.51
